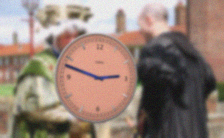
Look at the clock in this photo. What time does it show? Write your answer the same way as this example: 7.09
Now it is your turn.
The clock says 2.48
